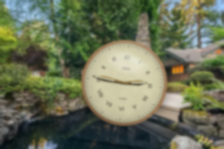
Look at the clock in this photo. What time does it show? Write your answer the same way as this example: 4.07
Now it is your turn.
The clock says 2.46
